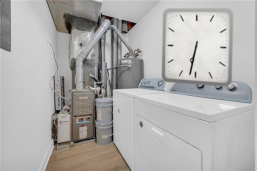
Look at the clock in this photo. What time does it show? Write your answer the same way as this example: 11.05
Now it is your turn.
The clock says 6.32
